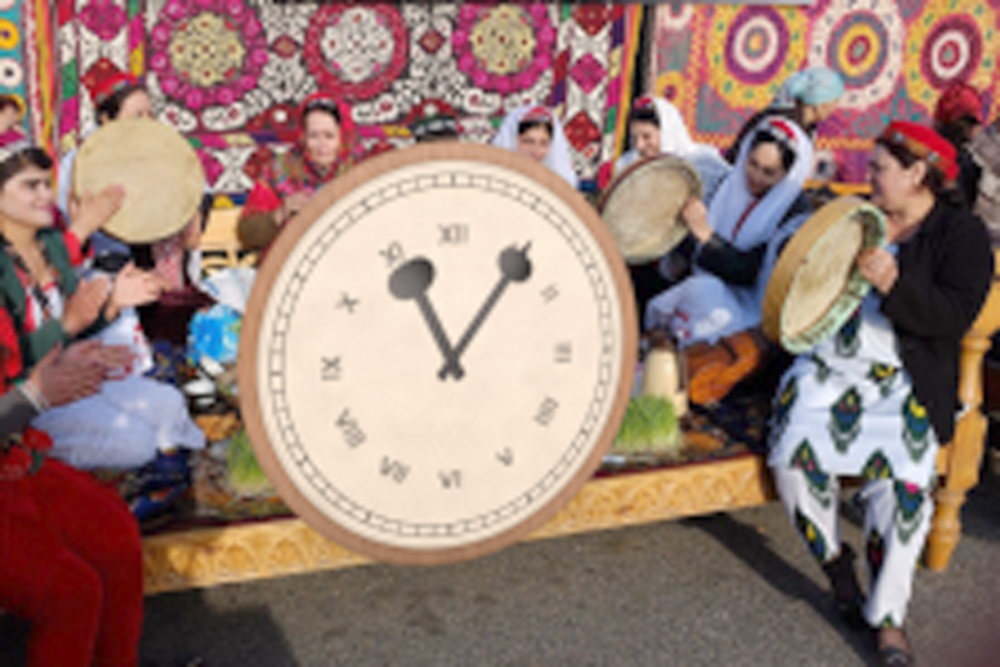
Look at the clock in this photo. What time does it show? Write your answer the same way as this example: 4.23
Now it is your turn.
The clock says 11.06
